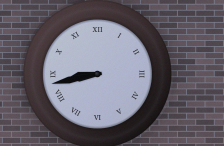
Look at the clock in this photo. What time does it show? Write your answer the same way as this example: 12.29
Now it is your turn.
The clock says 8.43
